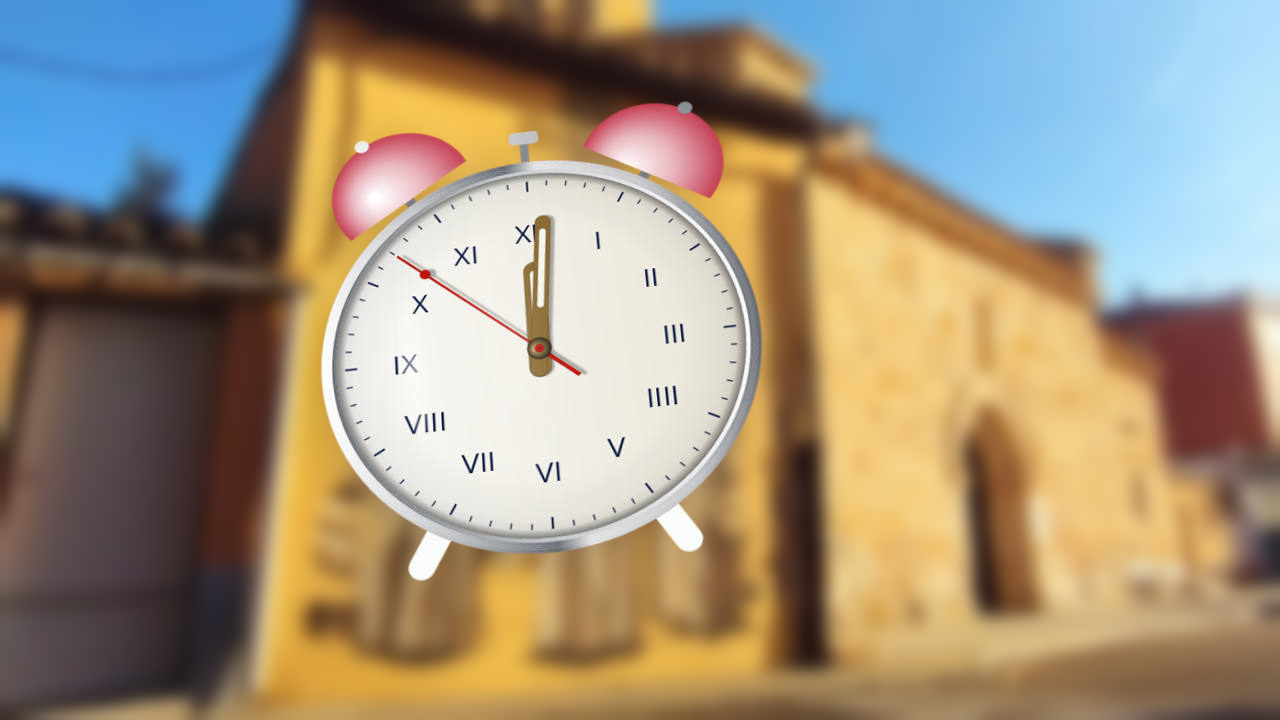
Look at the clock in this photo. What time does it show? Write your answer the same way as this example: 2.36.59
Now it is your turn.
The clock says 12.00.52
